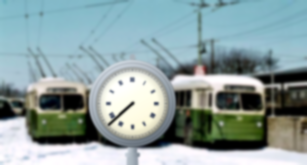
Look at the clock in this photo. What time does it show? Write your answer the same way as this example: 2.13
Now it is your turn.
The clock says 7.38
